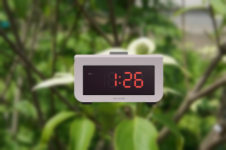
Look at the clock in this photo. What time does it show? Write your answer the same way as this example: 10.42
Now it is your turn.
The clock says 1.26
